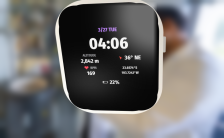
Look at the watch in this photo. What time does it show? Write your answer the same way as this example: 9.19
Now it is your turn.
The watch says 4.06
